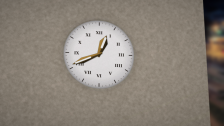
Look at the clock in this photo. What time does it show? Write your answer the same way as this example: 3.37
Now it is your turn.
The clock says 12.41
